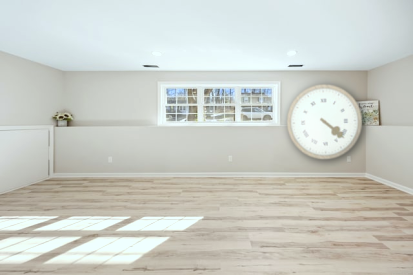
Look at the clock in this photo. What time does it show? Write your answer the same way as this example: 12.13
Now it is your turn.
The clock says 4.22
